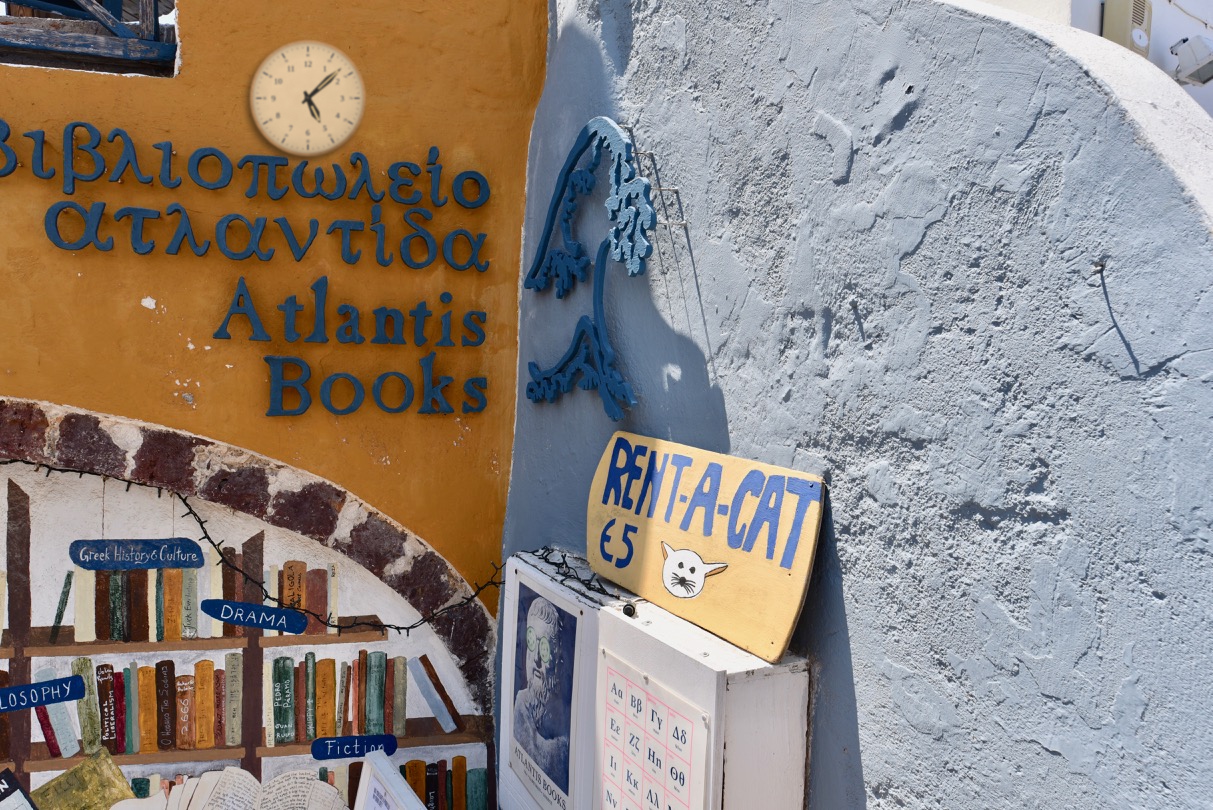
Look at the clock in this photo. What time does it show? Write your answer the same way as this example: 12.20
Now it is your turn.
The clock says 5.08
